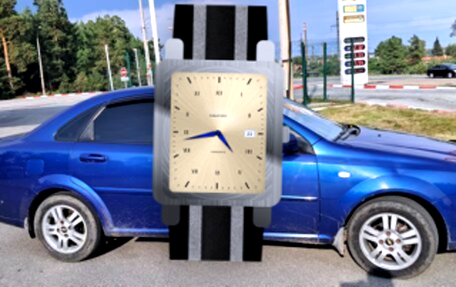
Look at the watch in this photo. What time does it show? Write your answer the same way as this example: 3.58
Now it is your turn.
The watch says 4.43
